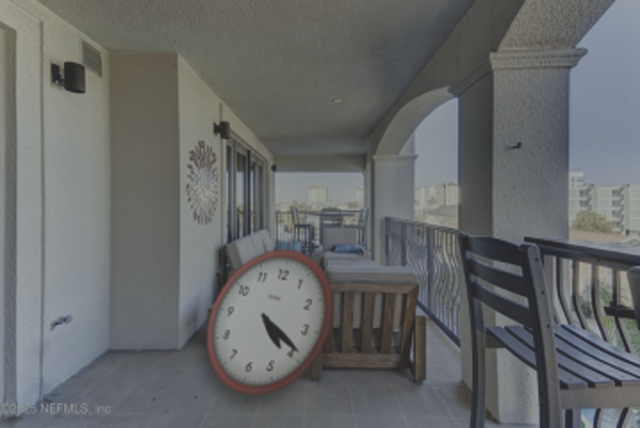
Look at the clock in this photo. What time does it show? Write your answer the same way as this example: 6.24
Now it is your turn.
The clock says 4.19
